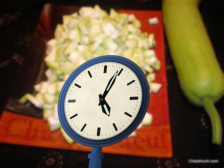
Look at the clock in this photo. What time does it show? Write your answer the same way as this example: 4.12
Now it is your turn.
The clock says 5.04
